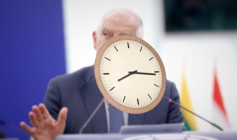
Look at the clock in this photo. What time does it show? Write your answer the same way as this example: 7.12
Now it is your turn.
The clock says 8.16
